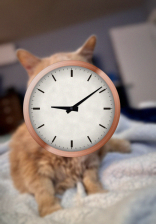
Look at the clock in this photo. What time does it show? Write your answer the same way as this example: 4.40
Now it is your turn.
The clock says 9.09
